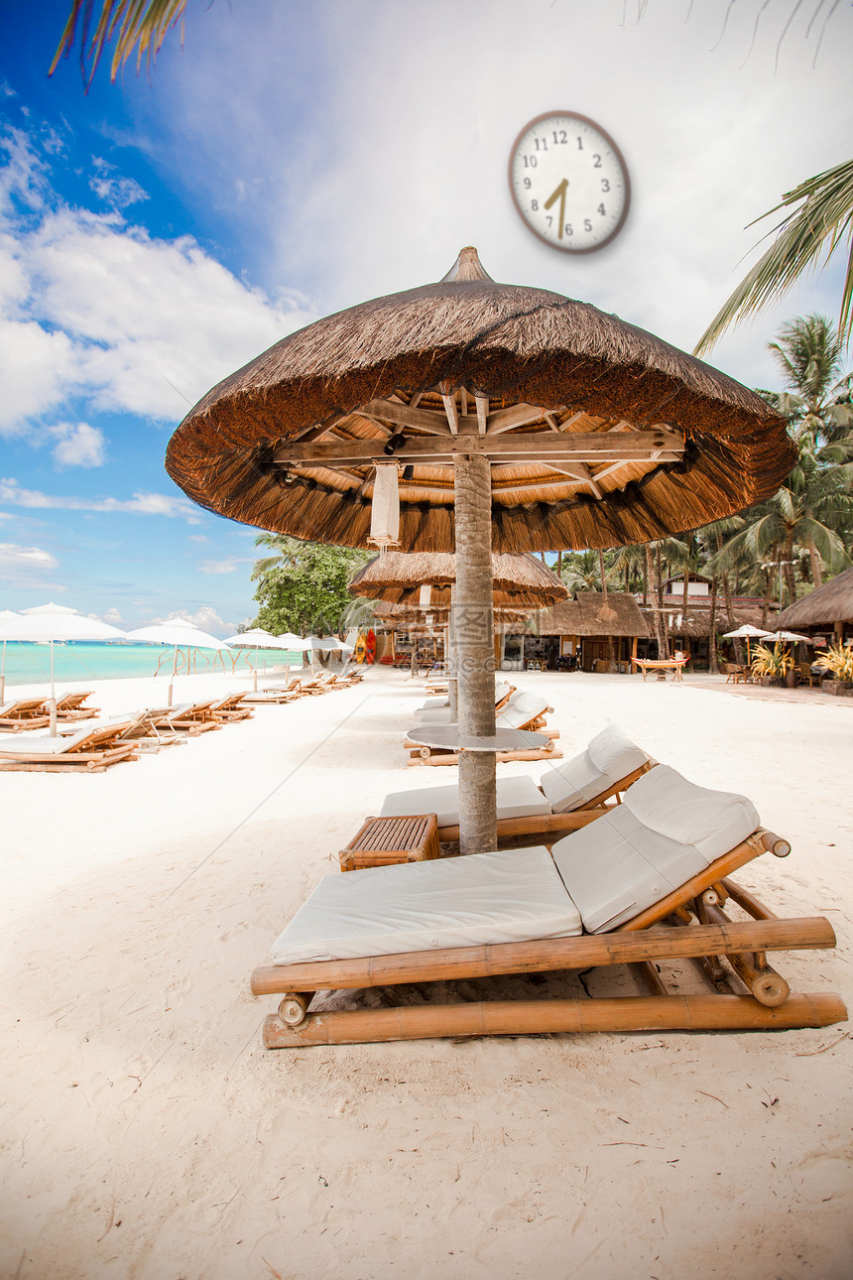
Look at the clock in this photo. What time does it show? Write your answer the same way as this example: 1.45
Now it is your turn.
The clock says 7.32
